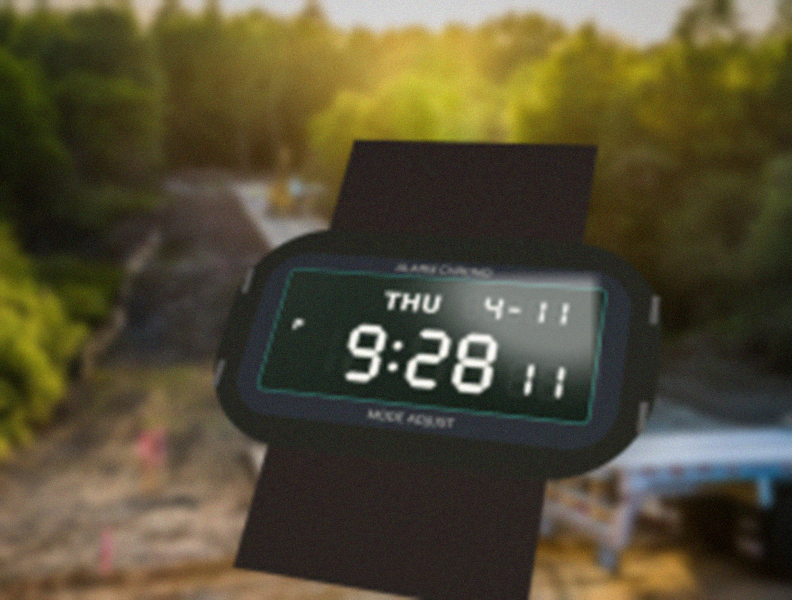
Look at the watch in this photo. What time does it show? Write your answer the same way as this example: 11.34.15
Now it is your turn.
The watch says 9.28.11
